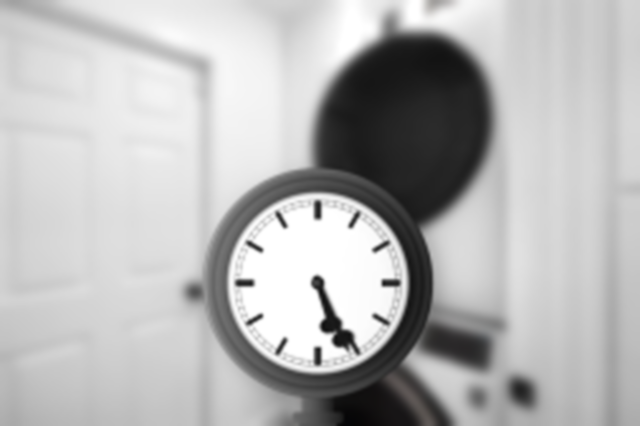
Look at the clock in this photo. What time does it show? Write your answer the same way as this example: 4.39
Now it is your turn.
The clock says 5.26
